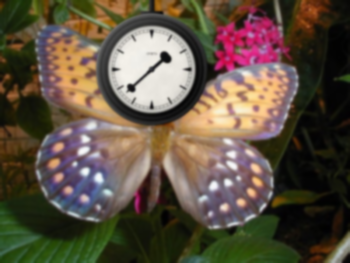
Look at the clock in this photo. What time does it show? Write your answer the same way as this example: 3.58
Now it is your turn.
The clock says 1.38
